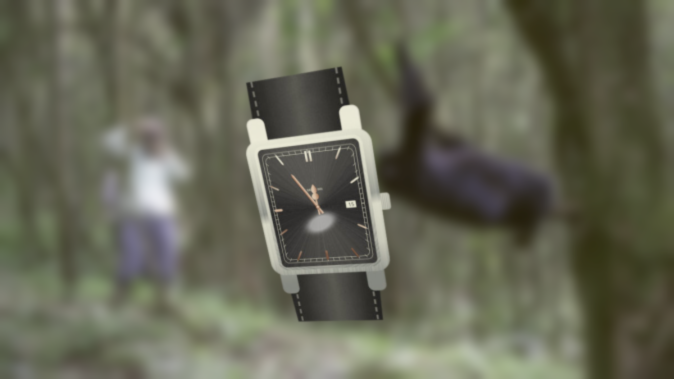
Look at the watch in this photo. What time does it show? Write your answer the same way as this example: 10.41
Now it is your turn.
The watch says 11.55
